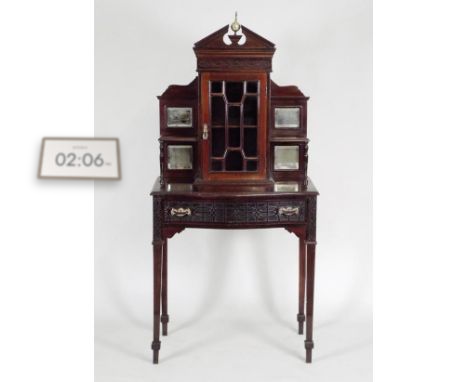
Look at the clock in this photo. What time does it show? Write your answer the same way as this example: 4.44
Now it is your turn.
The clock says 2.06
